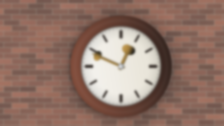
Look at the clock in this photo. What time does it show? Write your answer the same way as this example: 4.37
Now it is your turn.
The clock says 12.49
